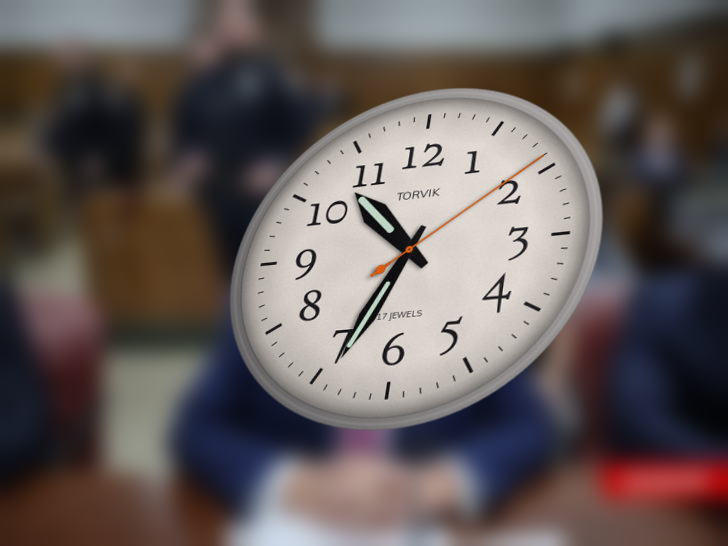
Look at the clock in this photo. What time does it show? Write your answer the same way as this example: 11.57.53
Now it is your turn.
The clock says 10.34.09
